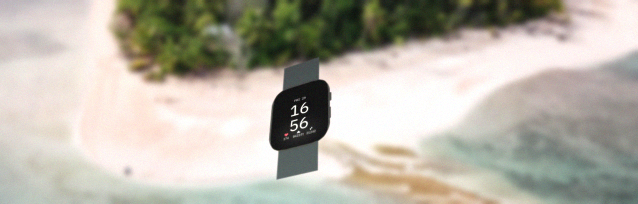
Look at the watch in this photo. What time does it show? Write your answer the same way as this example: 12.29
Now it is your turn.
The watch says 16.56
